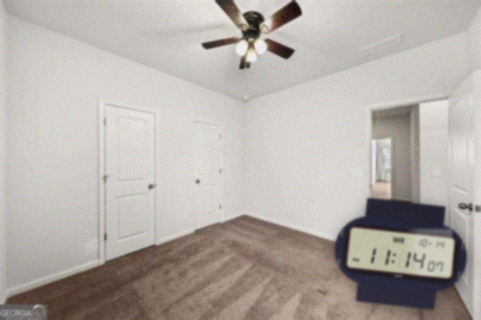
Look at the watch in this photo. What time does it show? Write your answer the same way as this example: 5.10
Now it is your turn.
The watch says 11.14
